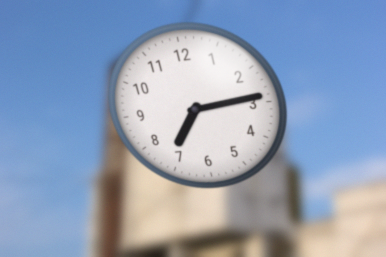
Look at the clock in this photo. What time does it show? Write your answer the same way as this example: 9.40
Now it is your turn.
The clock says 7.14
